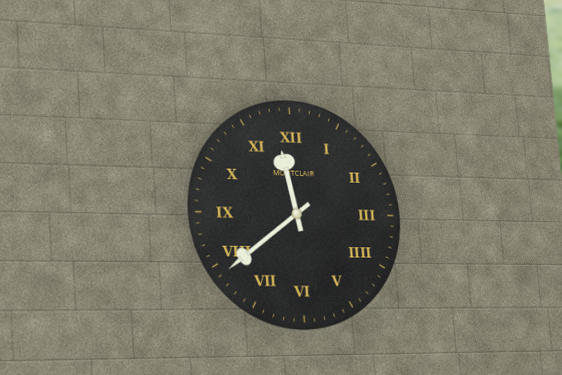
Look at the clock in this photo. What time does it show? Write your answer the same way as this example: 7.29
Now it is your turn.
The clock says 11.39
